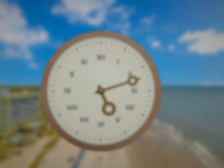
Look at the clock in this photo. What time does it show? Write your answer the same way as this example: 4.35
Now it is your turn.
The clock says 5.12
